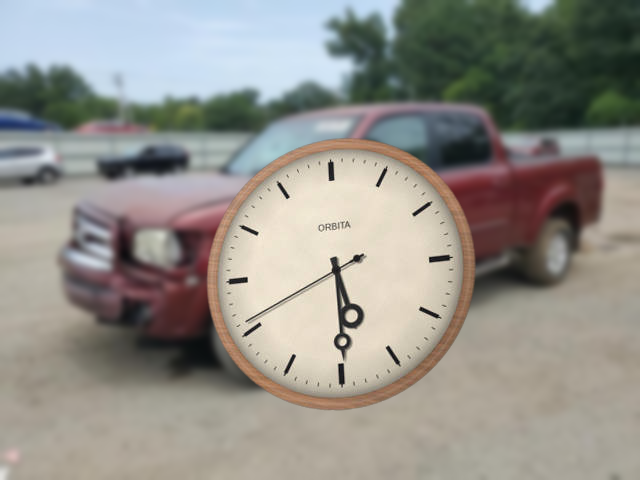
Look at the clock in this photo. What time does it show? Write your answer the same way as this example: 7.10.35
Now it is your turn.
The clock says 5.29.41
